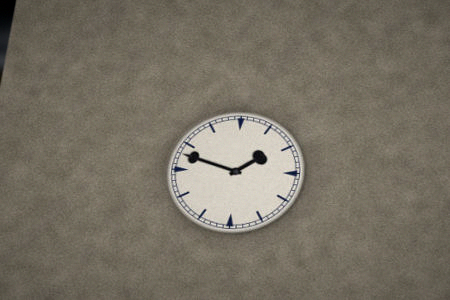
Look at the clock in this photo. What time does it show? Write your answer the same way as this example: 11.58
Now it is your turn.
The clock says 1.48
